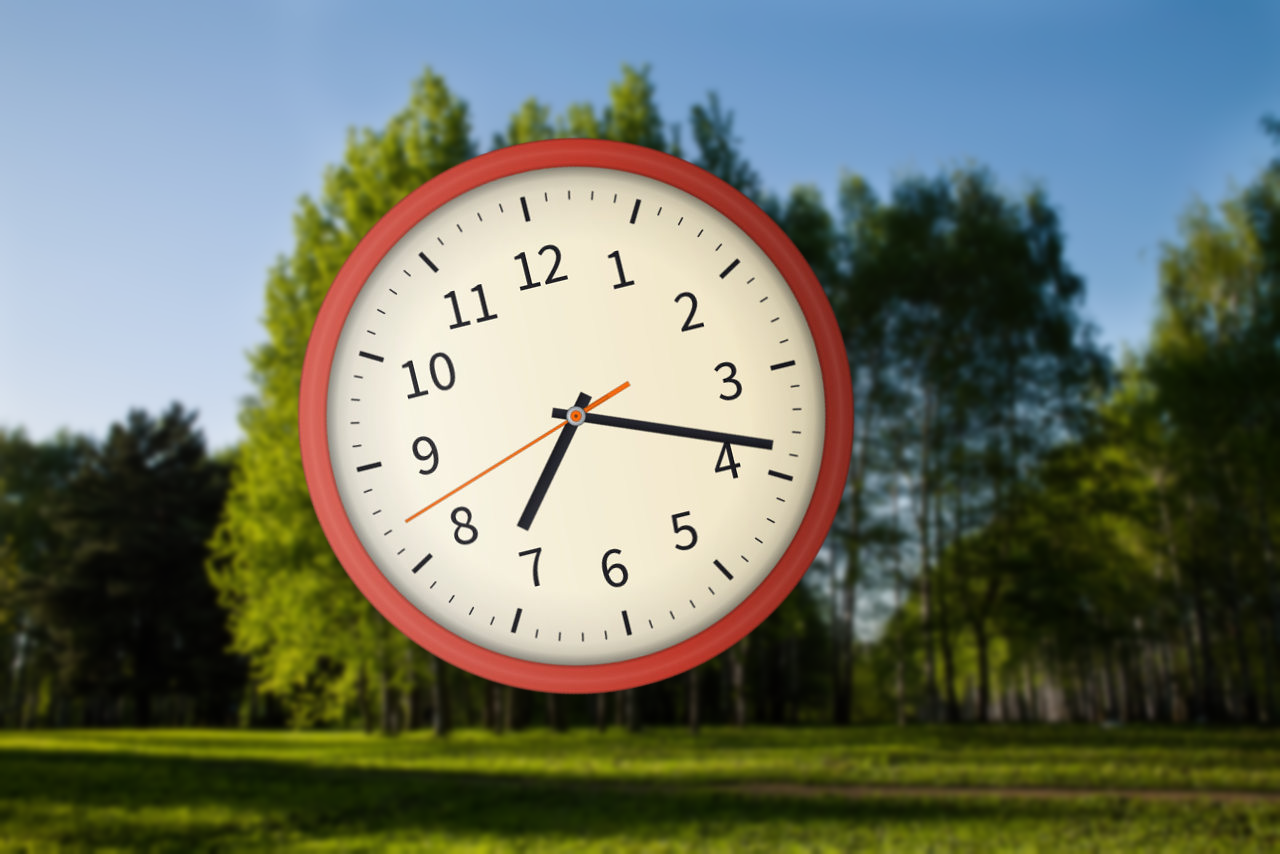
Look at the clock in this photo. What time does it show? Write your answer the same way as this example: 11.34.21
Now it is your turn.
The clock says 7.18.42
